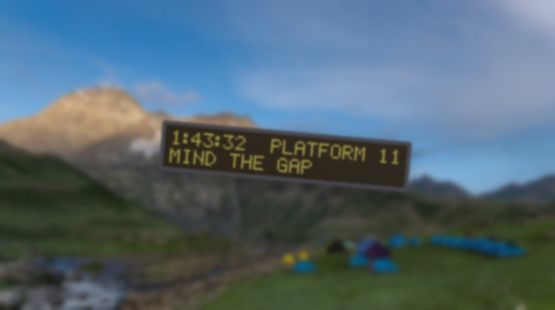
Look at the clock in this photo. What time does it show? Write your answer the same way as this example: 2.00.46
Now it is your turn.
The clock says 1.43.32
